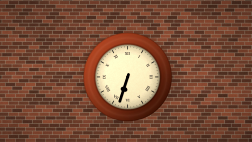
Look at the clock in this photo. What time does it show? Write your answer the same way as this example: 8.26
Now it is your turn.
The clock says 6.33
